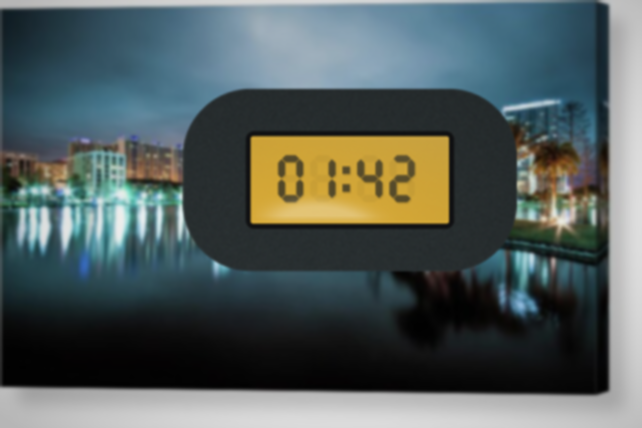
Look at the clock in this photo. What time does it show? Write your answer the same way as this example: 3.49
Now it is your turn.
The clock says 1.42
